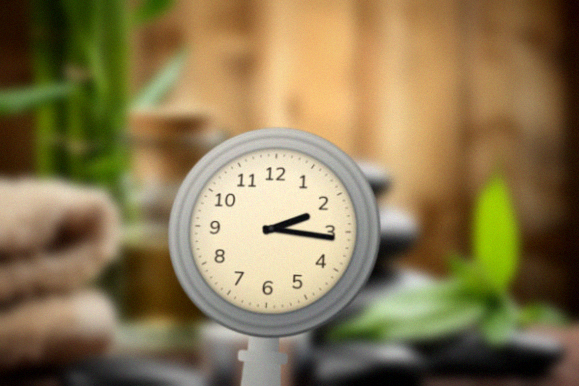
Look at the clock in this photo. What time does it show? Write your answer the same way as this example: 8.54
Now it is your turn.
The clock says 2.16
